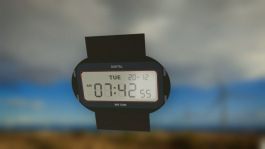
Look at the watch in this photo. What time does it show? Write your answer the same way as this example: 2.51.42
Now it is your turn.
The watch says 7.42.55
